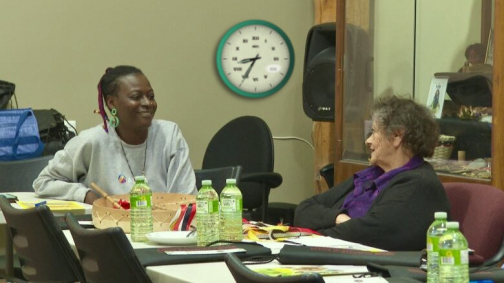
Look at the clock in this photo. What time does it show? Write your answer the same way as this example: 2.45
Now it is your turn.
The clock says 8.35
